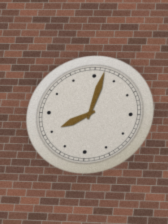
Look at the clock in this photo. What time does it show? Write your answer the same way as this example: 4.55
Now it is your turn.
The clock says 8.02
